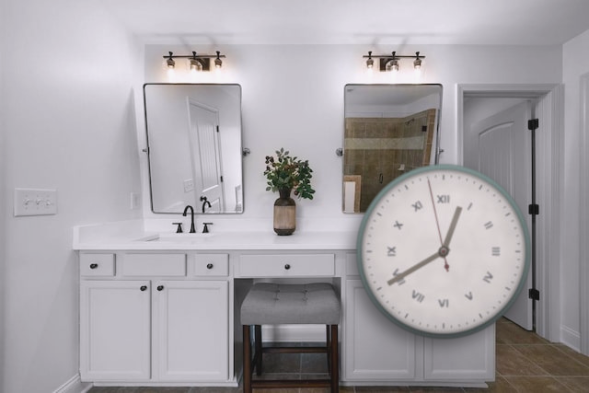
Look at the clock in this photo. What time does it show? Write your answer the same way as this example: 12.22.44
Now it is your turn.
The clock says 12.39.58
